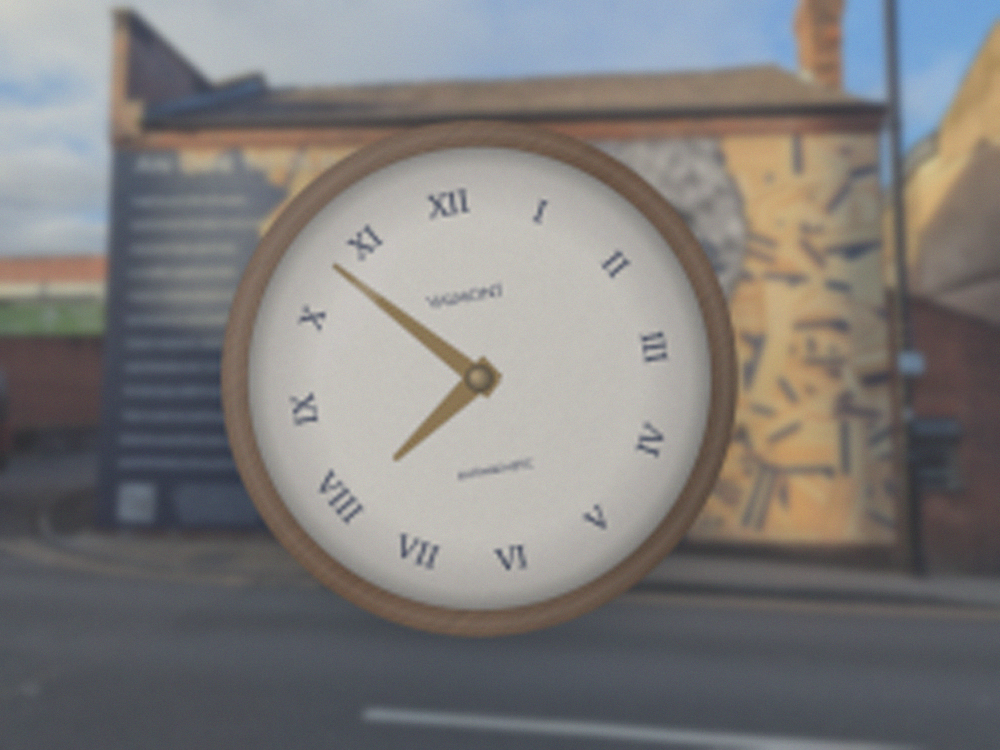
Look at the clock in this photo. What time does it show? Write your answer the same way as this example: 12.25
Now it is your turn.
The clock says 7.53
